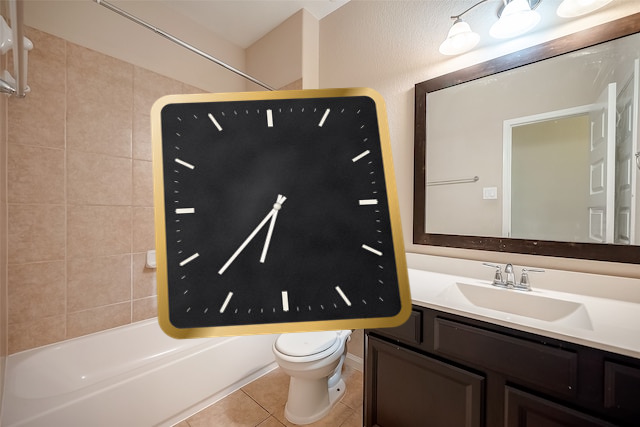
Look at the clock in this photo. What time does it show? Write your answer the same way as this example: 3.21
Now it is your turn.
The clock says 6.37
